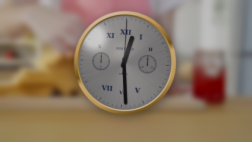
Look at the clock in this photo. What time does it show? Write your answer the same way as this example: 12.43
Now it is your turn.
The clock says 12.29
